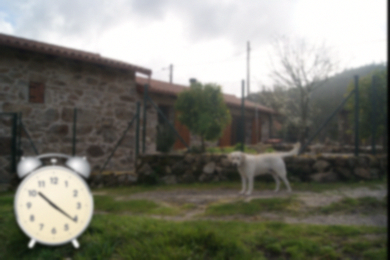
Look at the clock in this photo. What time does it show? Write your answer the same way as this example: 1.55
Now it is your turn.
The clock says 10.21
